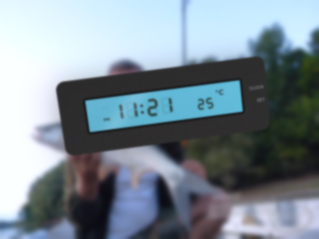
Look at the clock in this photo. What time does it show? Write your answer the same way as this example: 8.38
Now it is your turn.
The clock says 11.21
